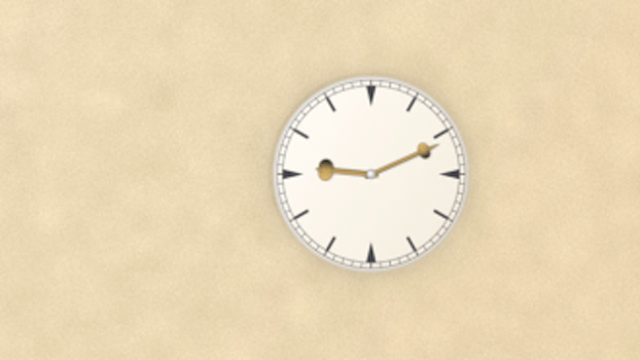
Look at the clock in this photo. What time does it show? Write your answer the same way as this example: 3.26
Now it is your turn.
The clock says 9.11
